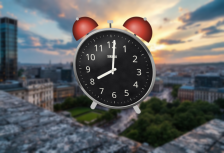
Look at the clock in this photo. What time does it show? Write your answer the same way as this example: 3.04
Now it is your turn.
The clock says 8.01
